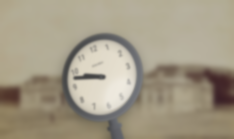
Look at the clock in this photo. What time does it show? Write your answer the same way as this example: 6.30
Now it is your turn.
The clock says 9.48
